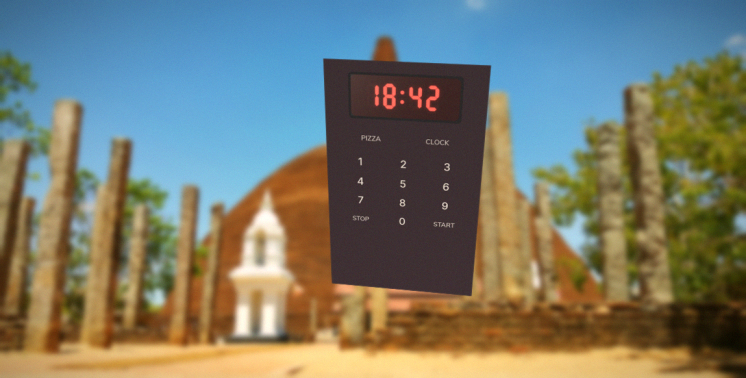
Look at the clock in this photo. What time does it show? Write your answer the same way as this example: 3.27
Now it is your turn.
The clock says 18.42
